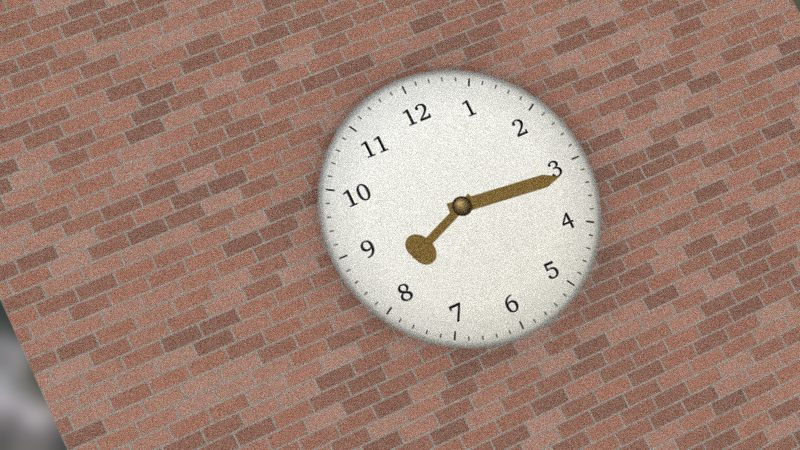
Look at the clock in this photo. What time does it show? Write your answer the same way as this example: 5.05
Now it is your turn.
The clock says 8.16
